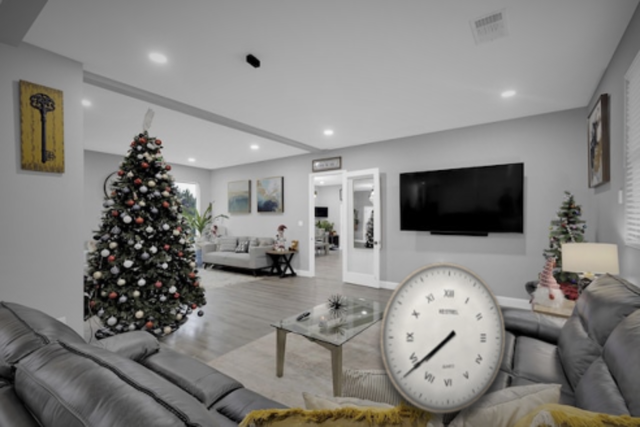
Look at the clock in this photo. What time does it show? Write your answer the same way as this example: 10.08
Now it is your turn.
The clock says 7.39
